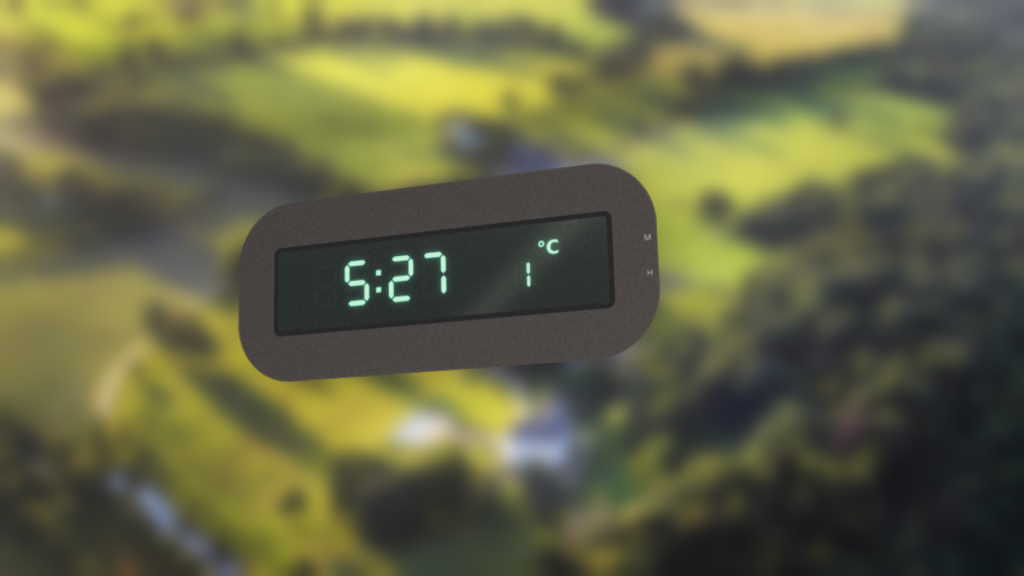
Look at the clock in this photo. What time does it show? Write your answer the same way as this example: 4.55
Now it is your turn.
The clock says 5.27
